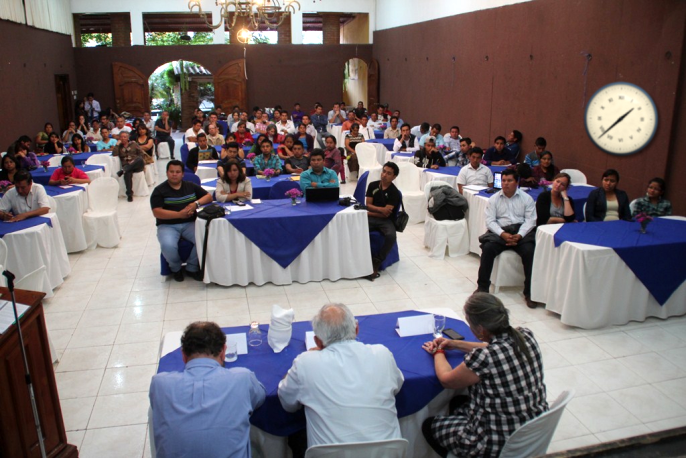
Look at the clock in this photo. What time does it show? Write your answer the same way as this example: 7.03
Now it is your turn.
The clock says 1.38
